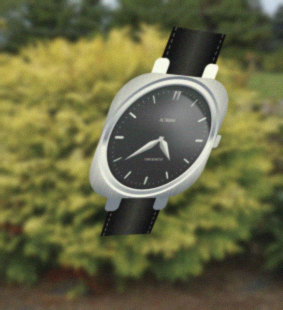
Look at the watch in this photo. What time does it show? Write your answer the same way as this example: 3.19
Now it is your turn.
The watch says 4.39
